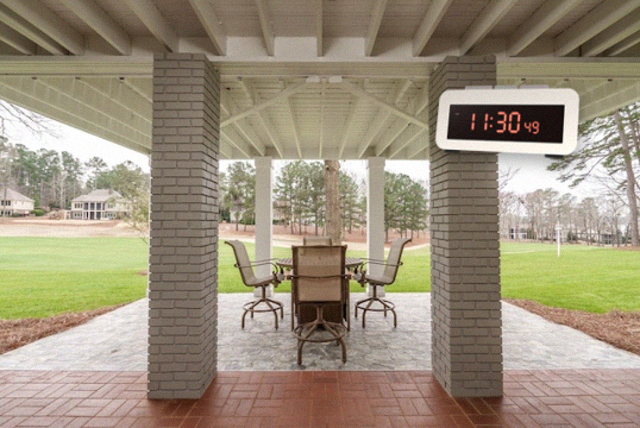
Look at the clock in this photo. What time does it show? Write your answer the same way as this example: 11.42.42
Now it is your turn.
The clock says 11.30.49
